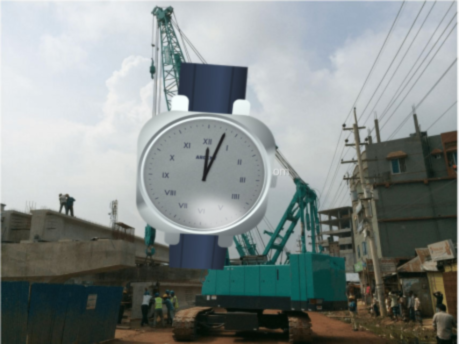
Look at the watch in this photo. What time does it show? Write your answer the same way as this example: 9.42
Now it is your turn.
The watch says 12.03
